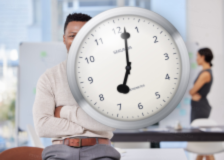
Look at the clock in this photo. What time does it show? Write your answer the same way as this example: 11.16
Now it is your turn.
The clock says 7.02
